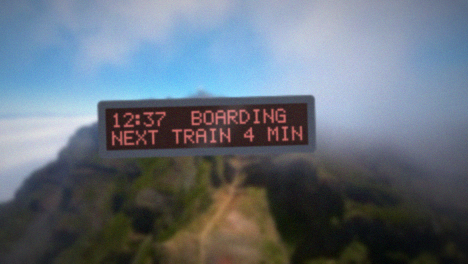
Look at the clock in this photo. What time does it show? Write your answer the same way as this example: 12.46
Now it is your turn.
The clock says 12.37
